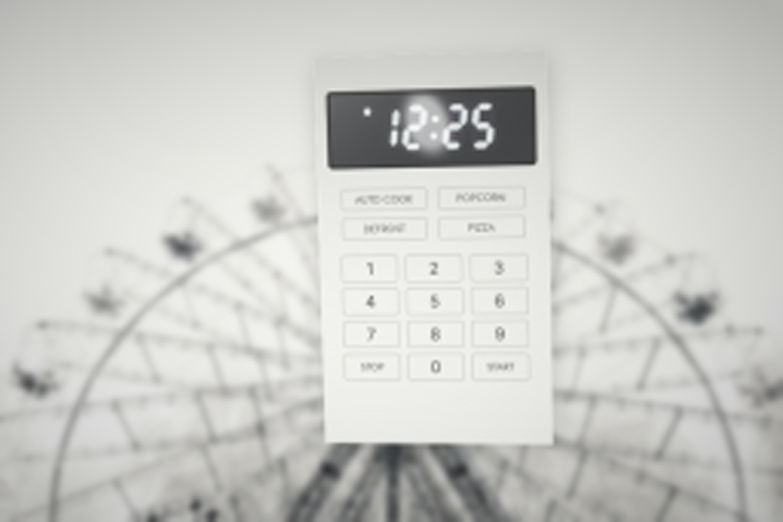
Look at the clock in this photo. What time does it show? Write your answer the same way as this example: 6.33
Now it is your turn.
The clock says 12.25
